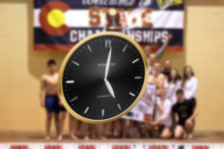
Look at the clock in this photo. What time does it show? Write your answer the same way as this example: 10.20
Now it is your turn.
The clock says 5.01
